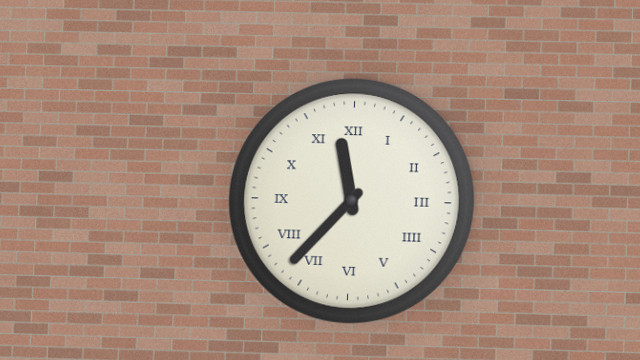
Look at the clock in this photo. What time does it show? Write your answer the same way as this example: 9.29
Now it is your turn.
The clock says 11.37
